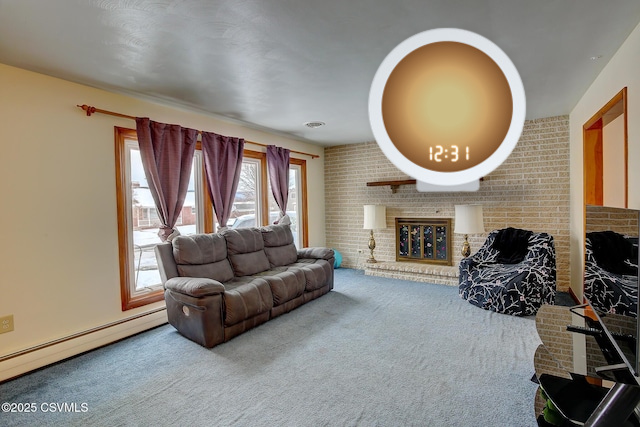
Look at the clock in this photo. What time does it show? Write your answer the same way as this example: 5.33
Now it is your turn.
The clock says 12.31
